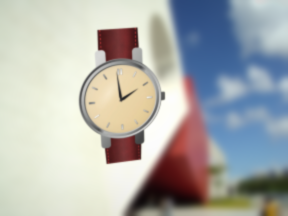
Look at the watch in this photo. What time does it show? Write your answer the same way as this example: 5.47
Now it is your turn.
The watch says 1.59
